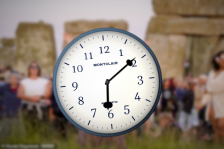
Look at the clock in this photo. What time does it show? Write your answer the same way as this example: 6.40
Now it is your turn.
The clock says 6.09
